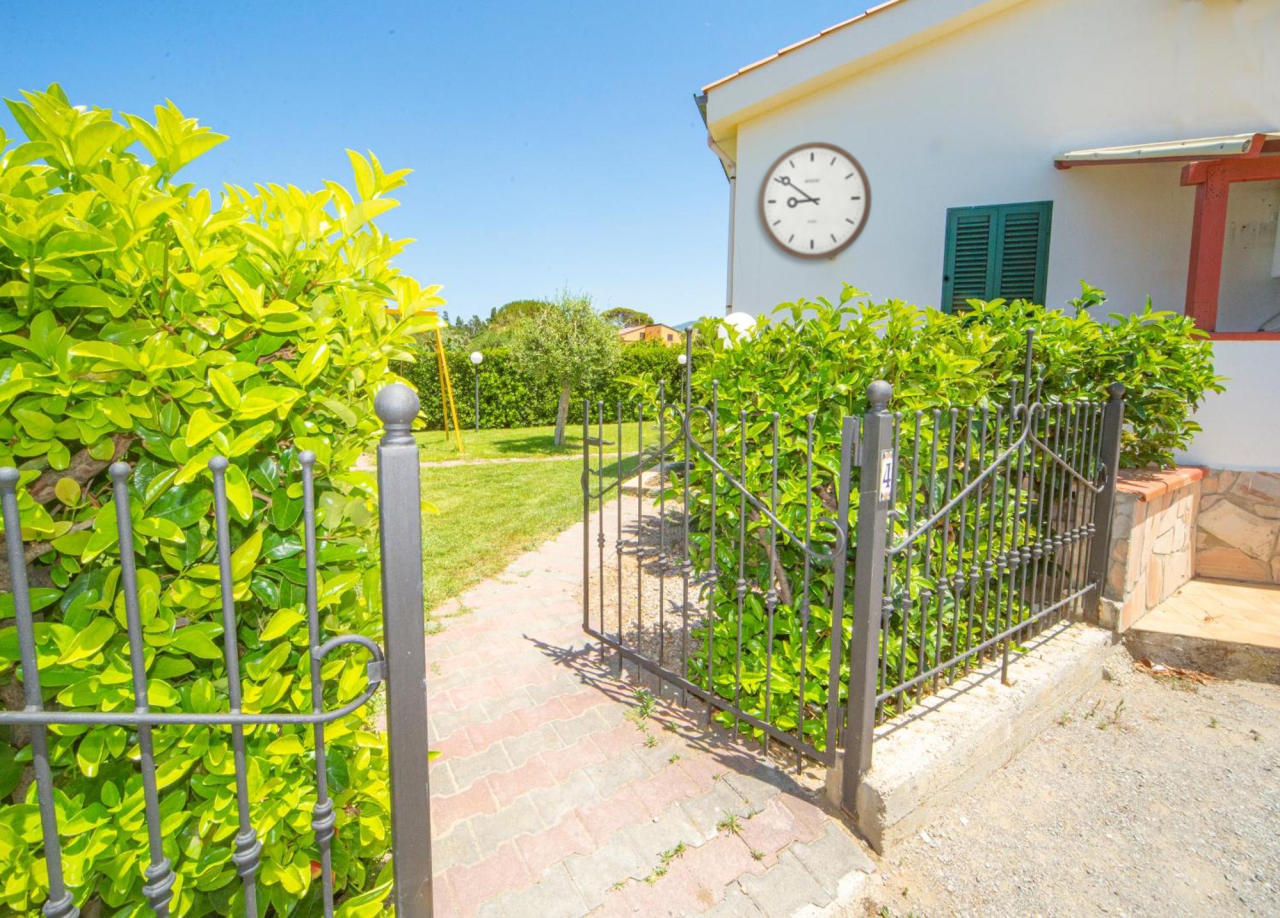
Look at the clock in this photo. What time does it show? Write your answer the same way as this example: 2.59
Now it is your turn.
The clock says 8.51
